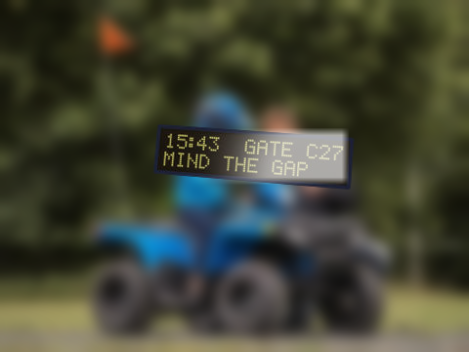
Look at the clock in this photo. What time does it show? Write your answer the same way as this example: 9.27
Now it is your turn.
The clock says 15.43
